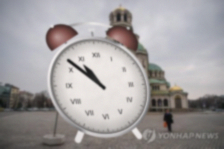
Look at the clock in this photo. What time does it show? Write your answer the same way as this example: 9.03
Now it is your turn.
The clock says 10.52
